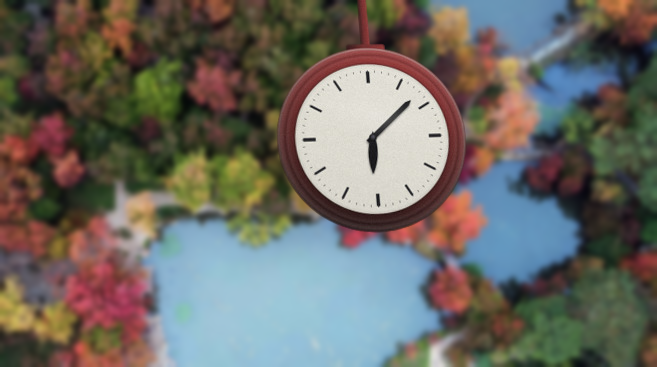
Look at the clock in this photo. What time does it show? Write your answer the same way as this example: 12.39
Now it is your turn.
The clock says 6.08
